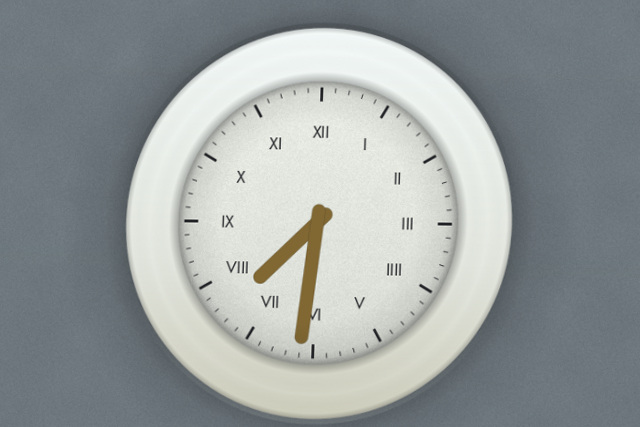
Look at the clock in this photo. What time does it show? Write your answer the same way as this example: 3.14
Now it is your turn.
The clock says 7.31
